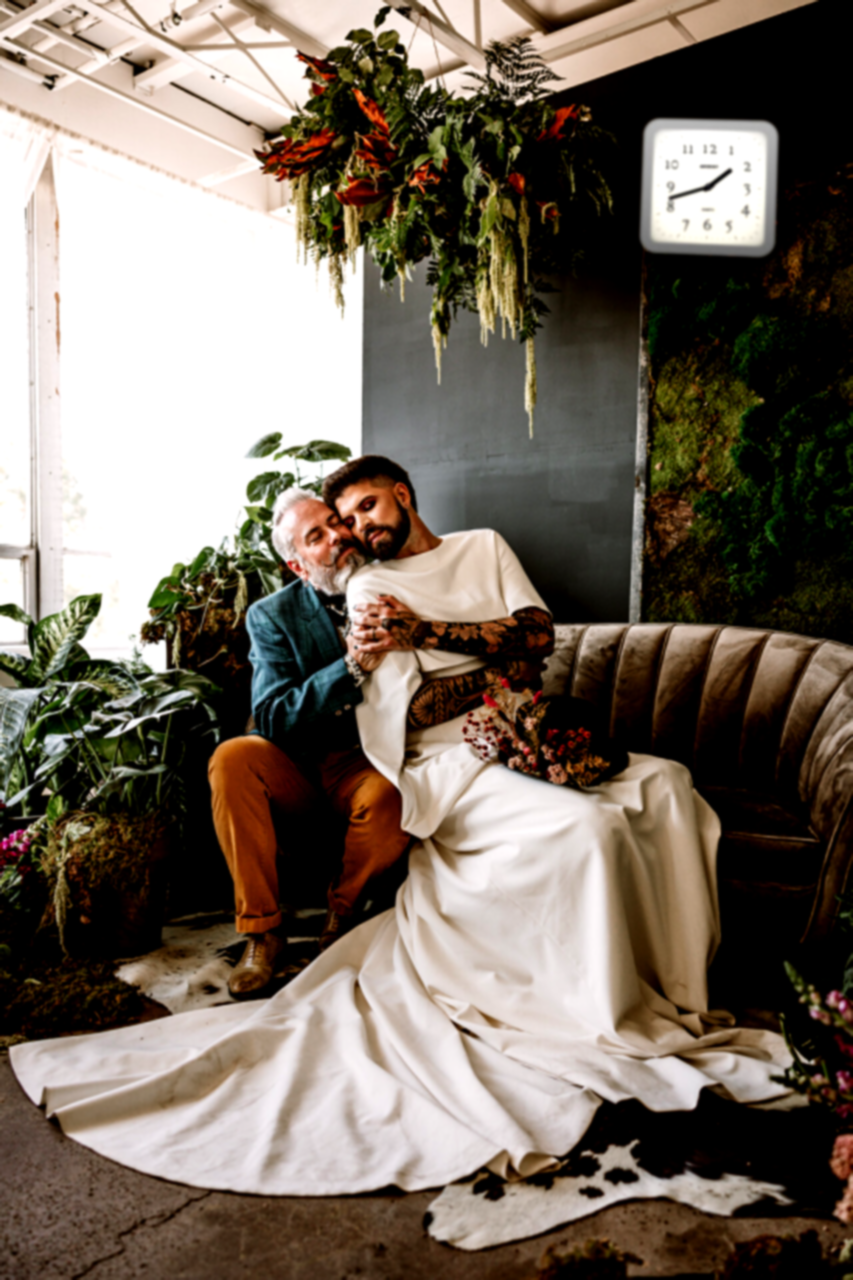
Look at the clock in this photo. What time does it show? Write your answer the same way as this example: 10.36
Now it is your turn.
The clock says 1.42
